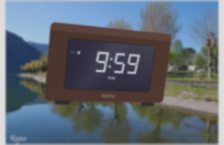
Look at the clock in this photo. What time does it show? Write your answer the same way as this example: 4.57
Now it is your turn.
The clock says 9.59
